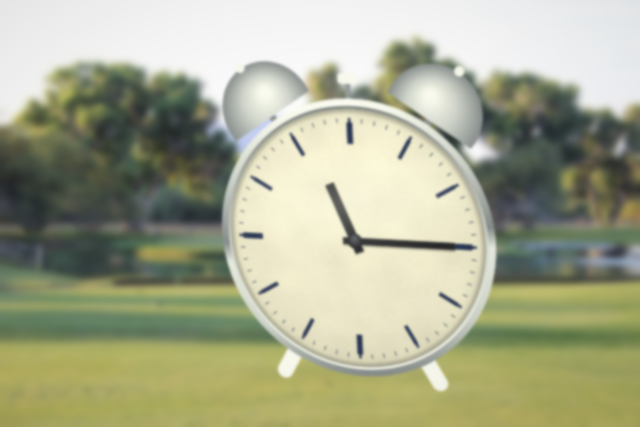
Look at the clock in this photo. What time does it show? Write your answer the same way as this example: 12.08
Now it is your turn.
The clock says 11.15
